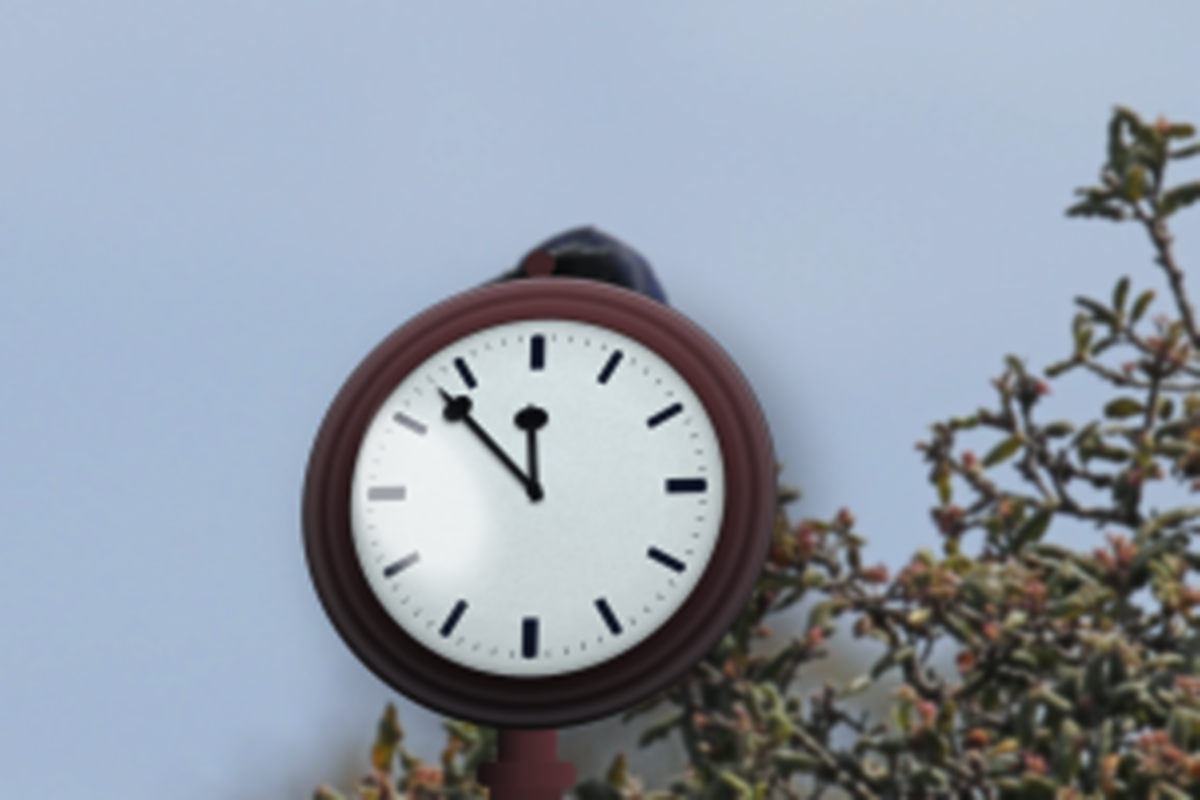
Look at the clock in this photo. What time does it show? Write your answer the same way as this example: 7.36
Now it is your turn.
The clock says 11.53
